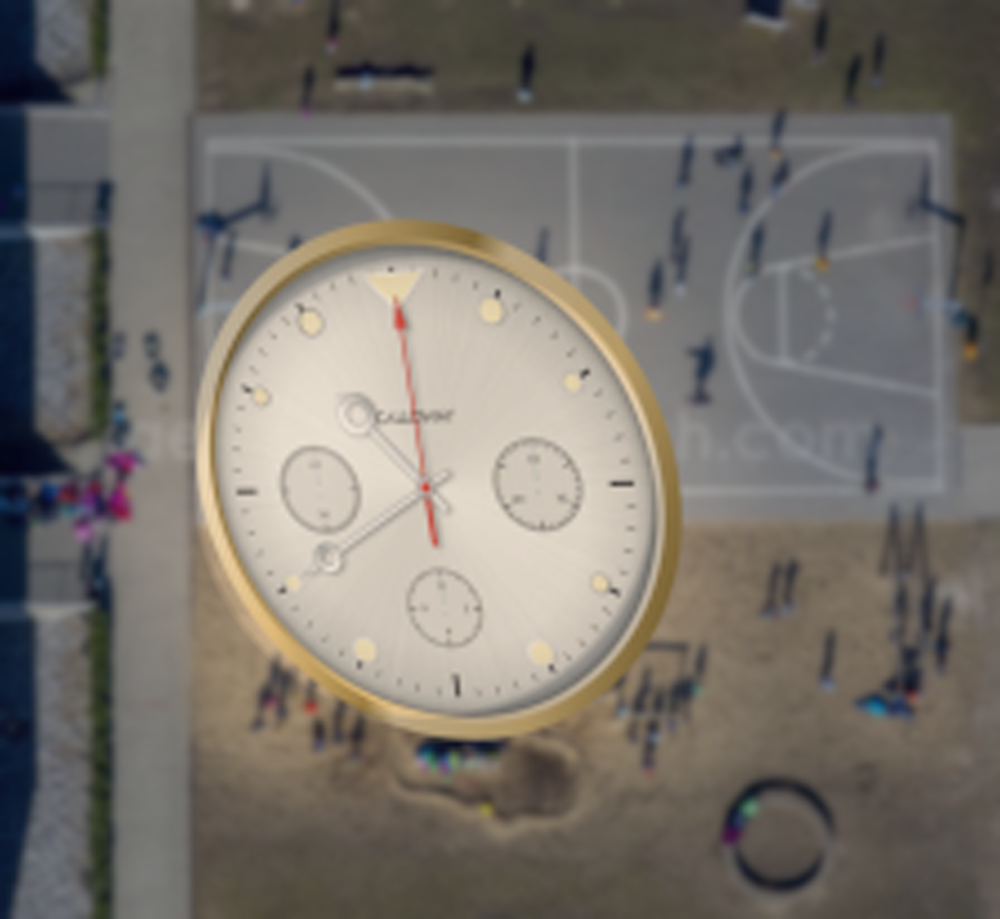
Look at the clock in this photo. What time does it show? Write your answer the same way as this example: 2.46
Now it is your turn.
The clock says 10.40
